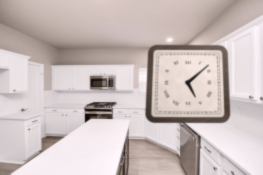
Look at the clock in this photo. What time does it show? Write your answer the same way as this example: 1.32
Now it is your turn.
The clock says 5.08
